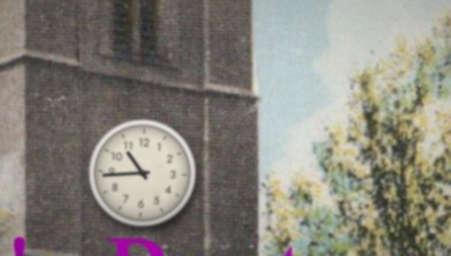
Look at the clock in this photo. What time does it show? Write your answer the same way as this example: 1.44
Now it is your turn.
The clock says 10.44
